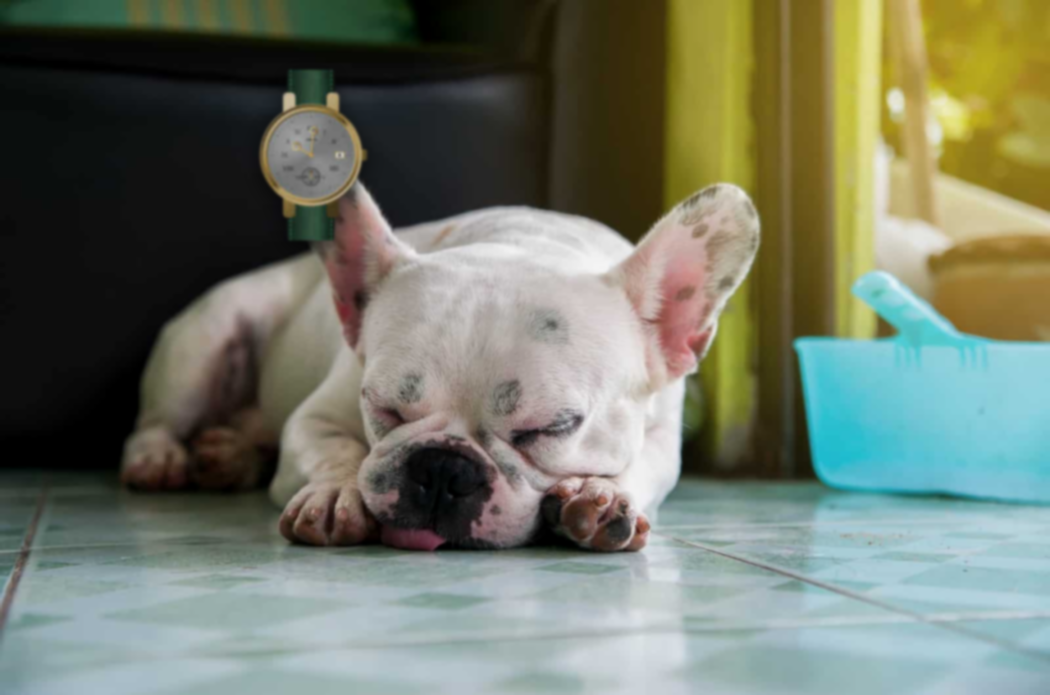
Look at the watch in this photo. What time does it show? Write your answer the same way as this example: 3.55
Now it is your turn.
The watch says 10.01
